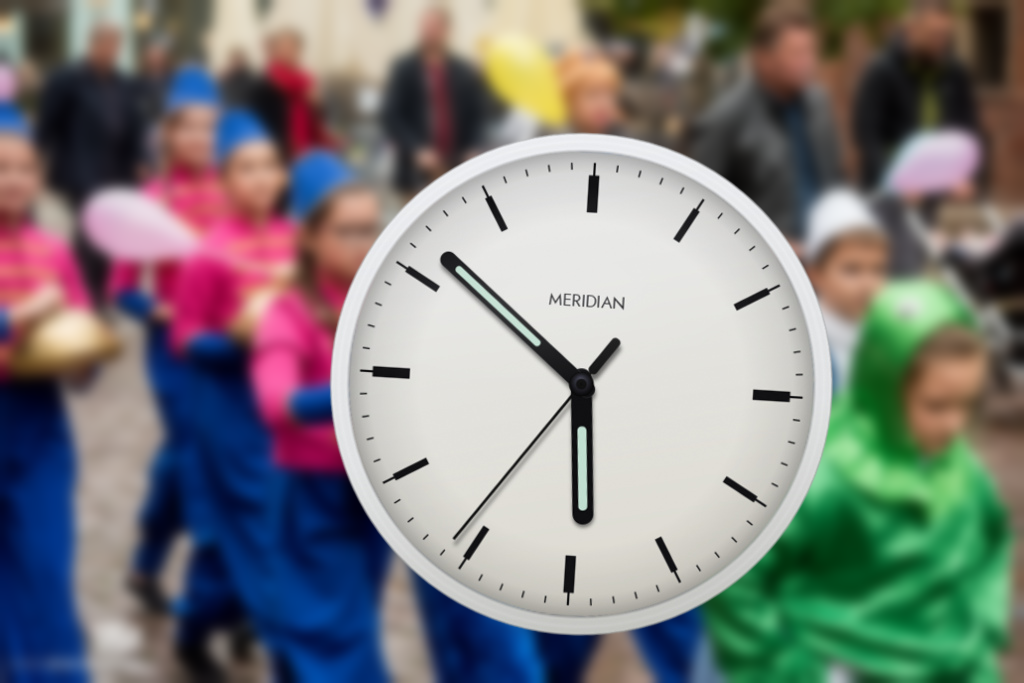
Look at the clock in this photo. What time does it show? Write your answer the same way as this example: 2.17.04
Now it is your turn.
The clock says 5.51.36
